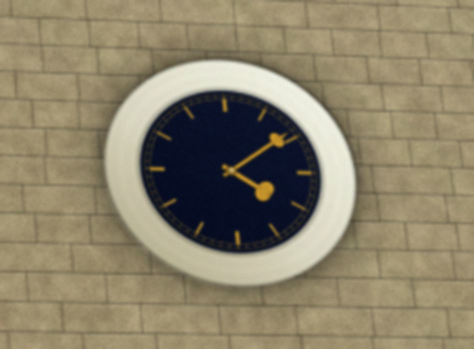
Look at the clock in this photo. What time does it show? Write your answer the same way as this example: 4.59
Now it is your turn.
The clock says 4.09
